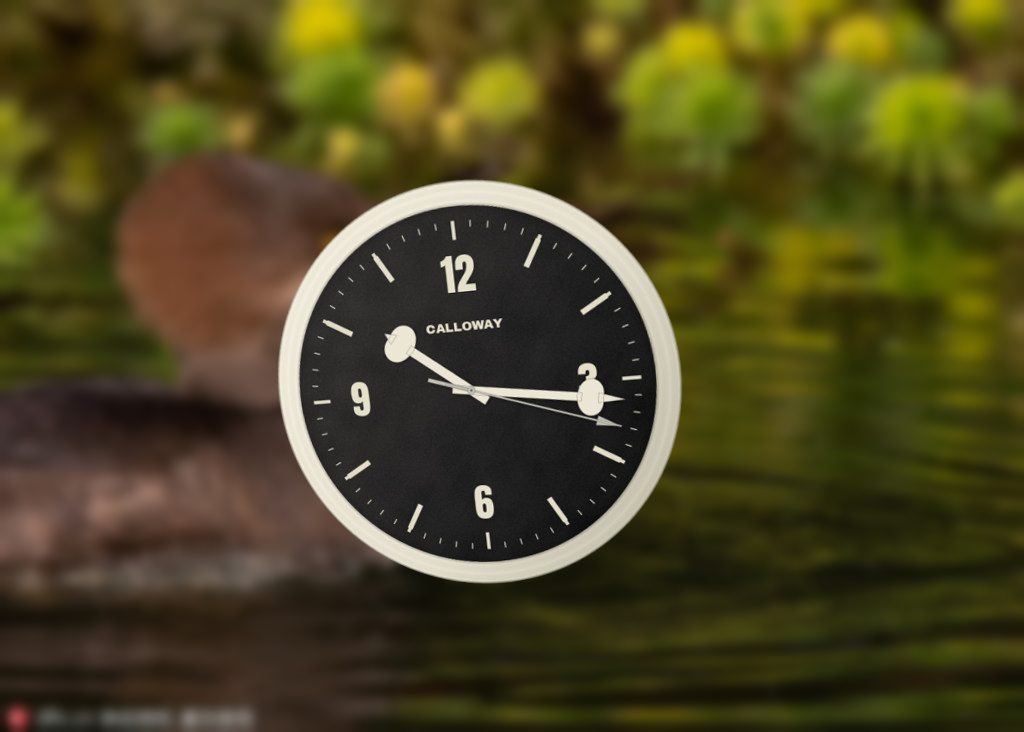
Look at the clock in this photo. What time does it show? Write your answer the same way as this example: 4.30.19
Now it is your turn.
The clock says 10.16.18
